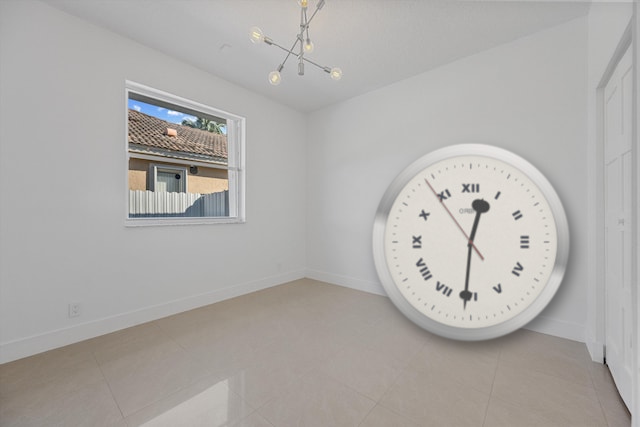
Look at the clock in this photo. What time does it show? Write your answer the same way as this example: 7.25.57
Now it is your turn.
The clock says 12.30.54
